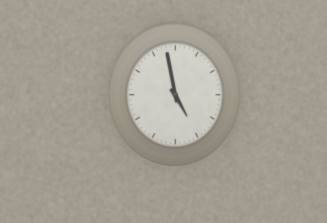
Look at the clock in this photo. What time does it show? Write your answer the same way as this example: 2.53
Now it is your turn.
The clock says 4.58
